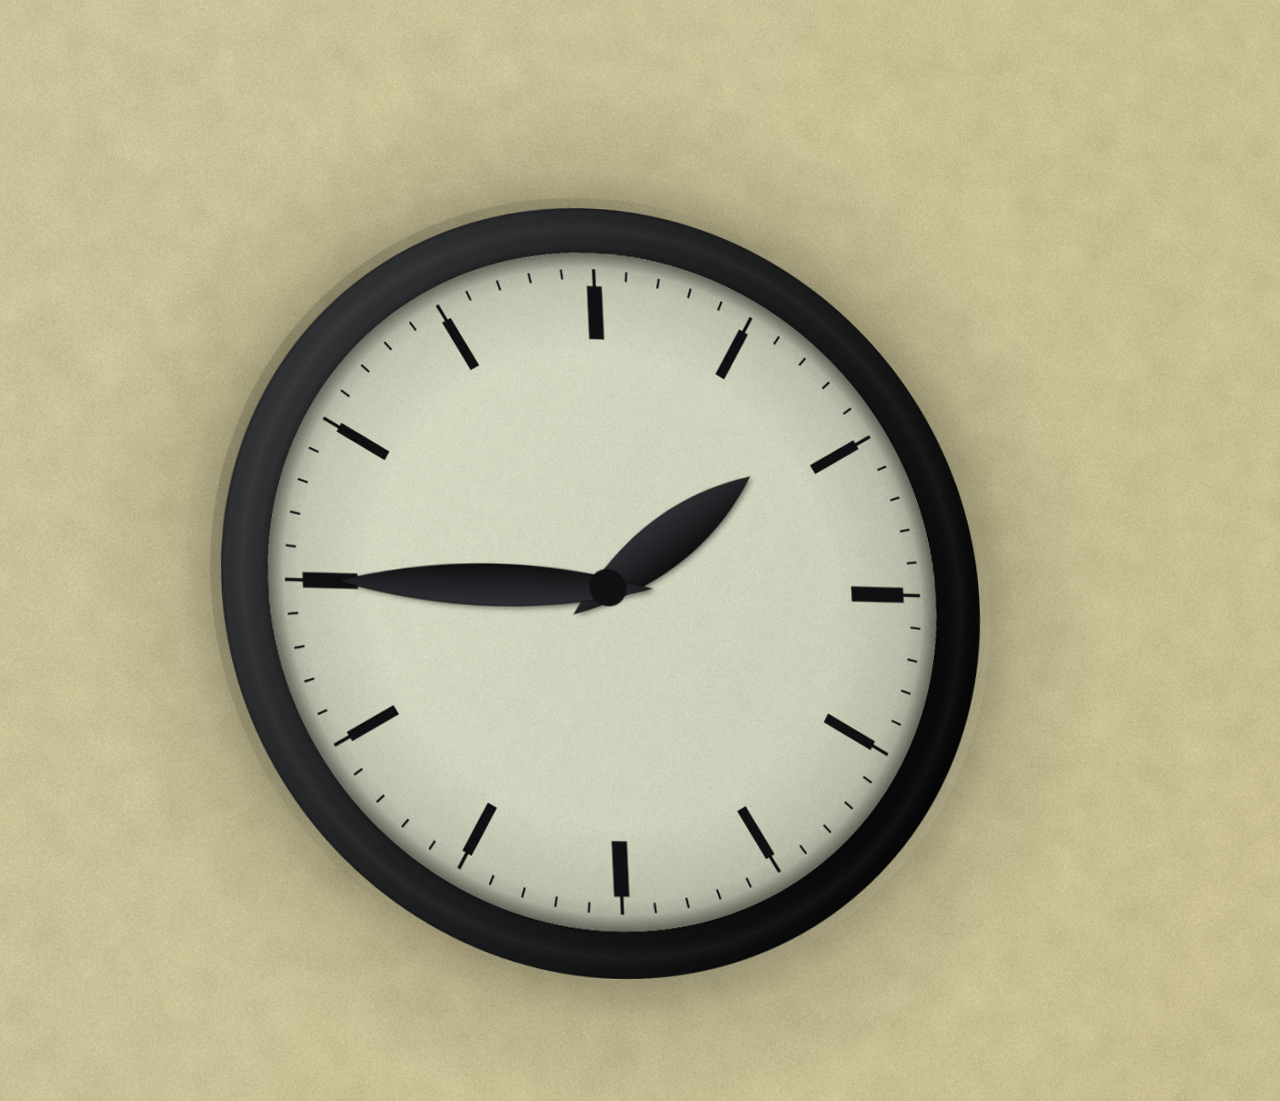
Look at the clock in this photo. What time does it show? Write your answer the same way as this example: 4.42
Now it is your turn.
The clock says 1.45
